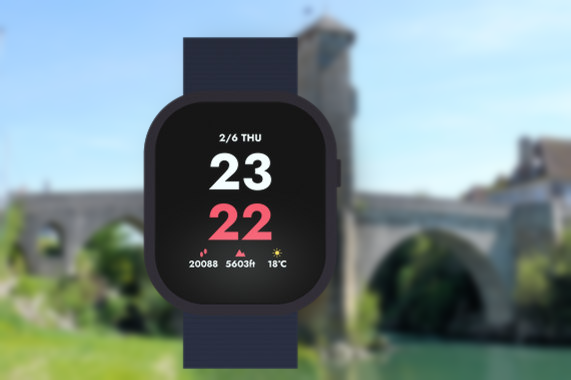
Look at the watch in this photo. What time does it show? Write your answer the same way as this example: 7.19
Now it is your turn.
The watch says 23.22
